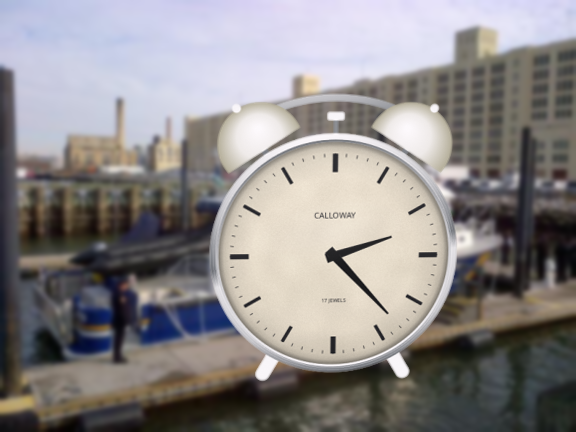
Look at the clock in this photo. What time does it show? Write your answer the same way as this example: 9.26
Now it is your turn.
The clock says 2.23
